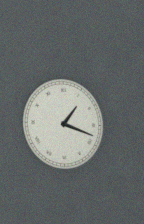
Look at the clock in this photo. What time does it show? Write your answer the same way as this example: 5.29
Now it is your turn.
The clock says 1.18
